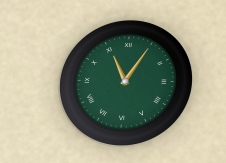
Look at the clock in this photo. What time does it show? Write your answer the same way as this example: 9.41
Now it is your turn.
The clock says 11.05
